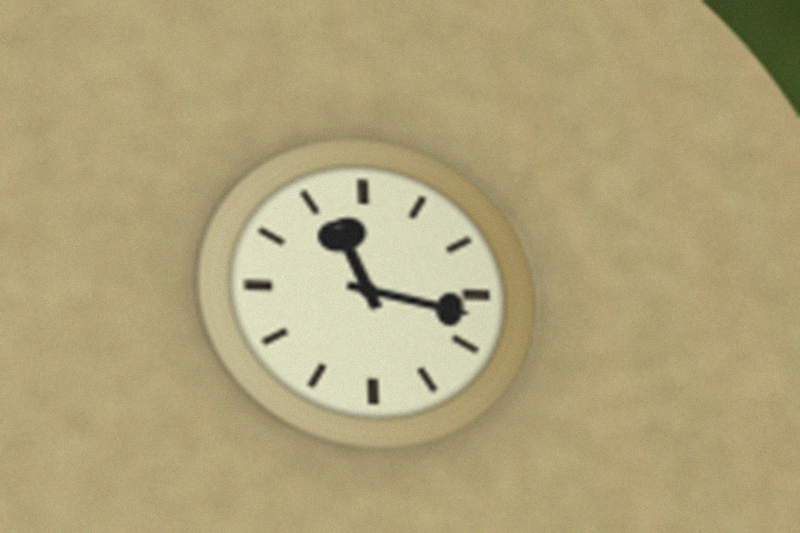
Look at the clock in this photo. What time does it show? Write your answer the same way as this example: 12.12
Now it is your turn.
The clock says 11.17
